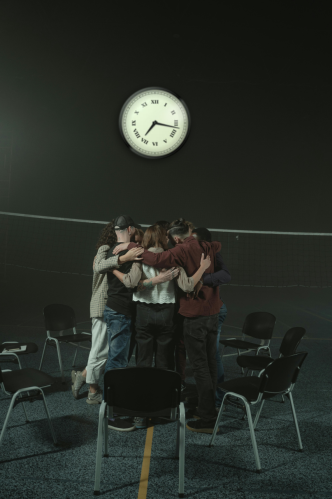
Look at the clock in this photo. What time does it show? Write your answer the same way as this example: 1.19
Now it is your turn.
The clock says 7.17
